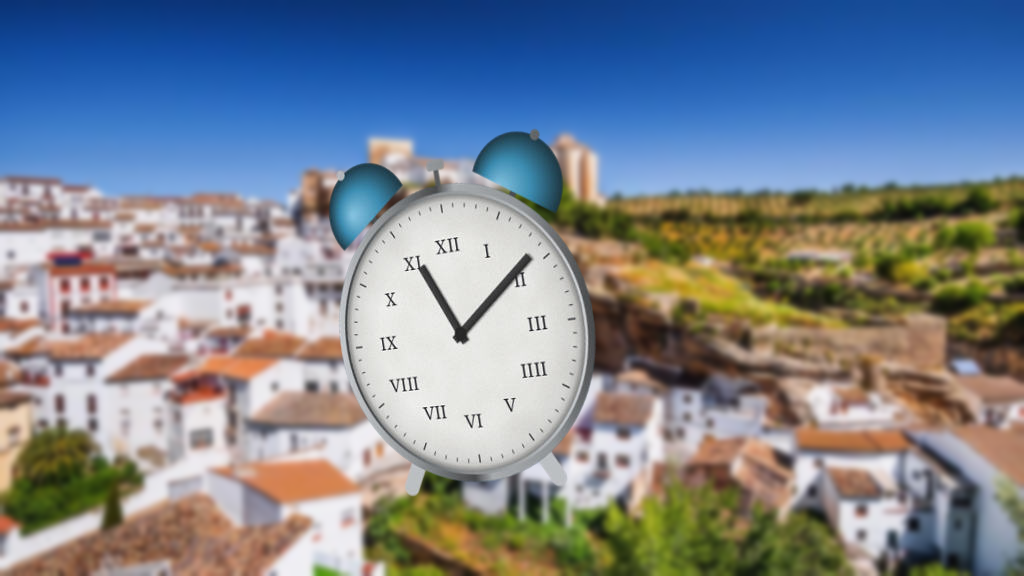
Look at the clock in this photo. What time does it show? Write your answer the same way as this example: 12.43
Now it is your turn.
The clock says 11.09
